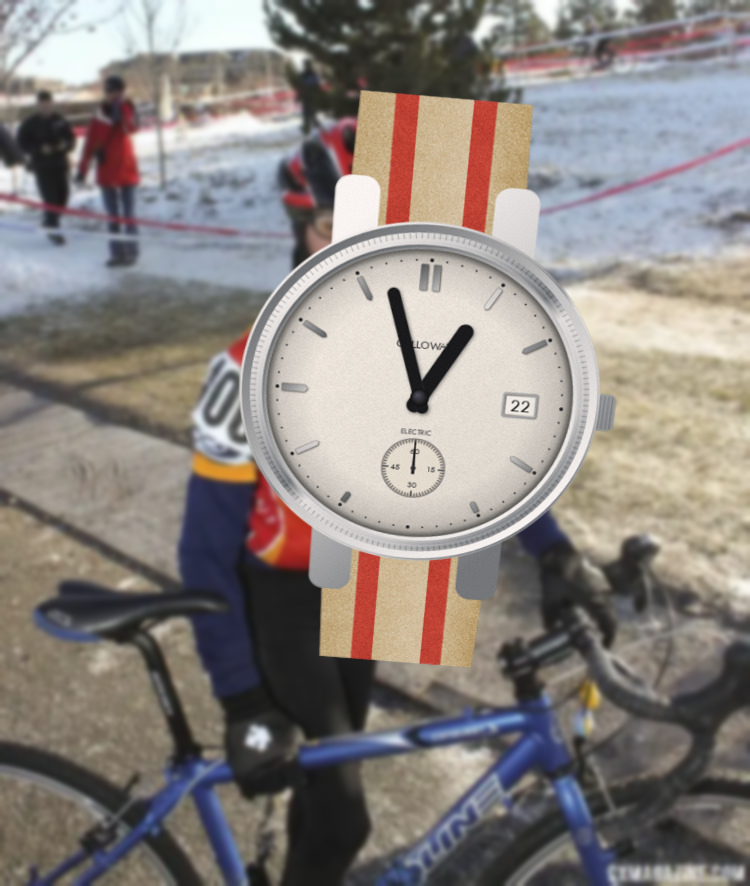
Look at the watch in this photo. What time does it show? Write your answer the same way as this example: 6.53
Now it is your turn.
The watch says 12.57
